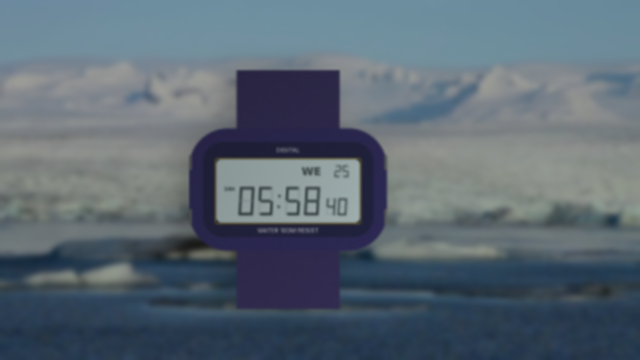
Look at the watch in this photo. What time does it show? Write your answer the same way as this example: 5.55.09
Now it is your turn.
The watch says 5.58.40
